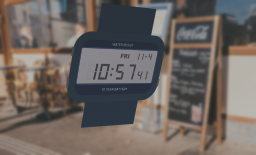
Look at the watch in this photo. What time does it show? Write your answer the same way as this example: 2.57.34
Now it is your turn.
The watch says 10.57.41
